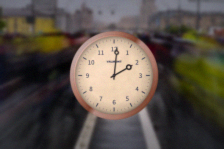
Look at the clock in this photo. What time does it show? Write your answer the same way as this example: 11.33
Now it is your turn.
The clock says 2.01
